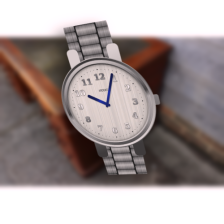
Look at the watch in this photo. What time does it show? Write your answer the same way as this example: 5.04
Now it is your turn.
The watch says 10.04
